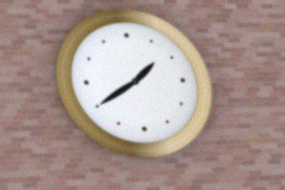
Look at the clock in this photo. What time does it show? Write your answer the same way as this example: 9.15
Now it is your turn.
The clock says 1.40
